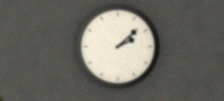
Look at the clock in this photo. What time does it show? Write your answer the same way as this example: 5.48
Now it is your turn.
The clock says 2.08
